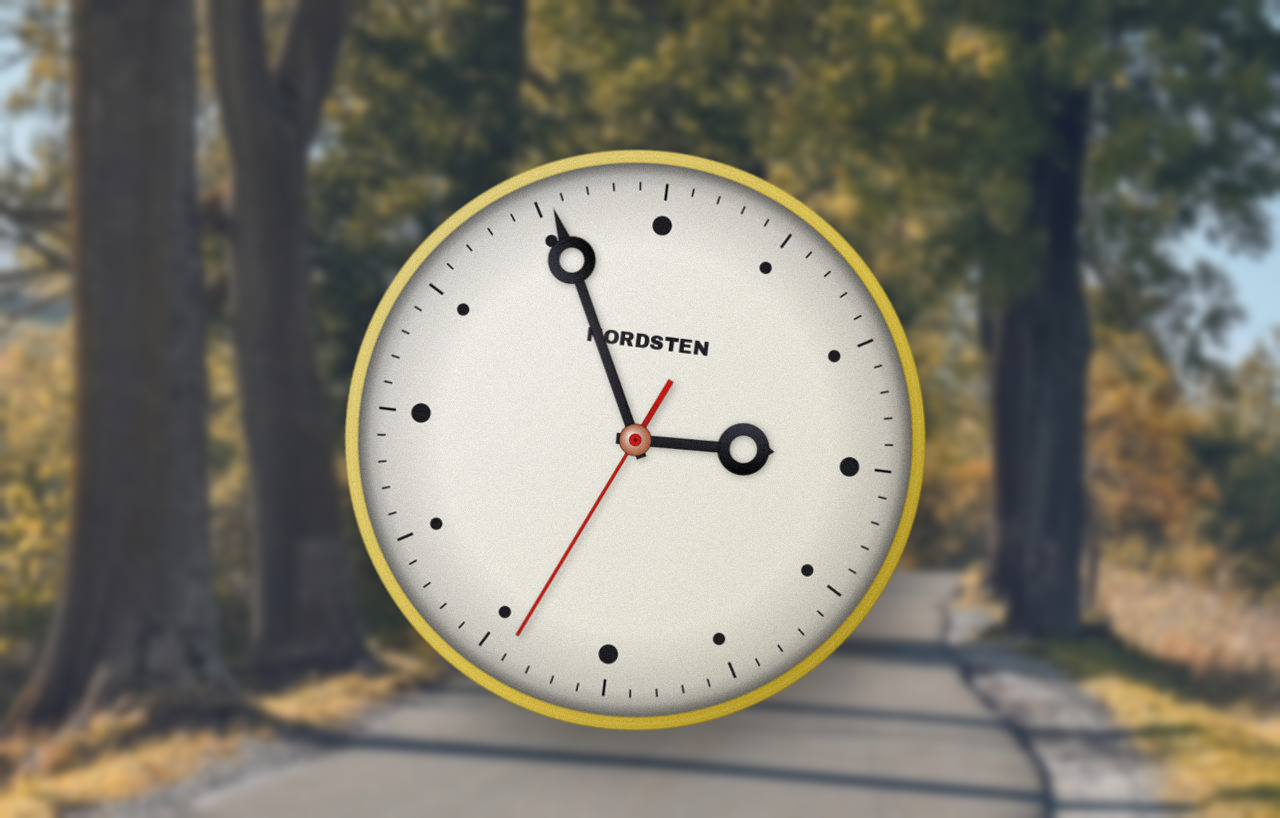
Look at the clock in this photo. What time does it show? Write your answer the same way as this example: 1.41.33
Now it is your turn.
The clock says 2.55.34
